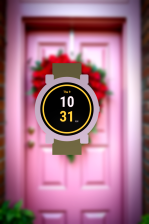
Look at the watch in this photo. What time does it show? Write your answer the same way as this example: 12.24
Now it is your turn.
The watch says 10.31
